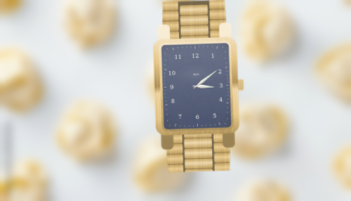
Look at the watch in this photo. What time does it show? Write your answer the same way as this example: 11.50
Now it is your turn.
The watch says 3.09
